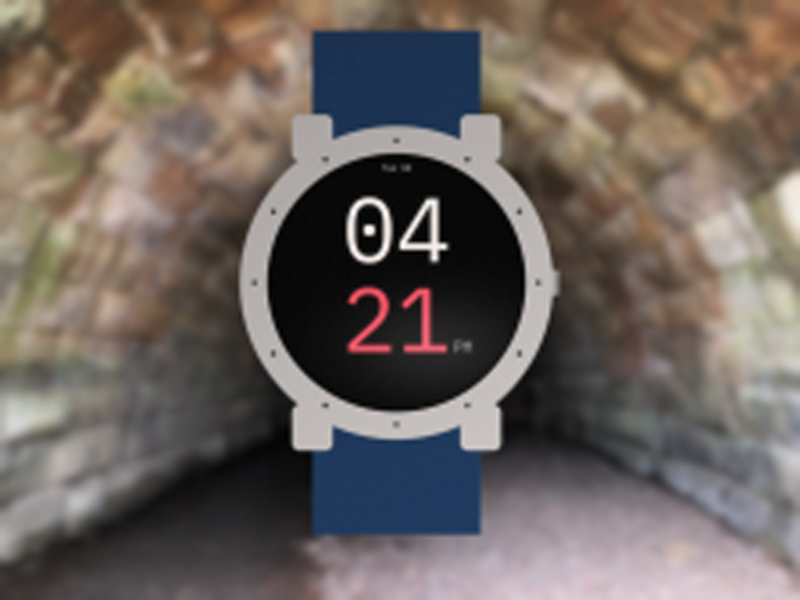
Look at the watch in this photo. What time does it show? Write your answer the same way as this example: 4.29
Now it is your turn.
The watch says 4.21
